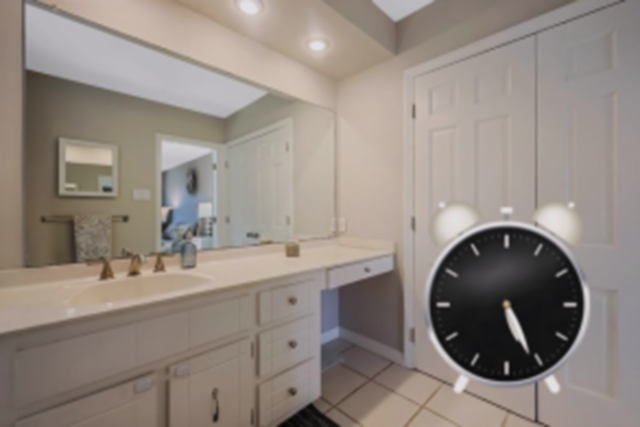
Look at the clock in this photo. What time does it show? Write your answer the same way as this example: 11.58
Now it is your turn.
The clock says 5.26
